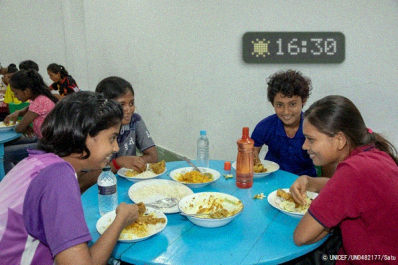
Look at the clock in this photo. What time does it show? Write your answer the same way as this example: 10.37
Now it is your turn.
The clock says 16.30
